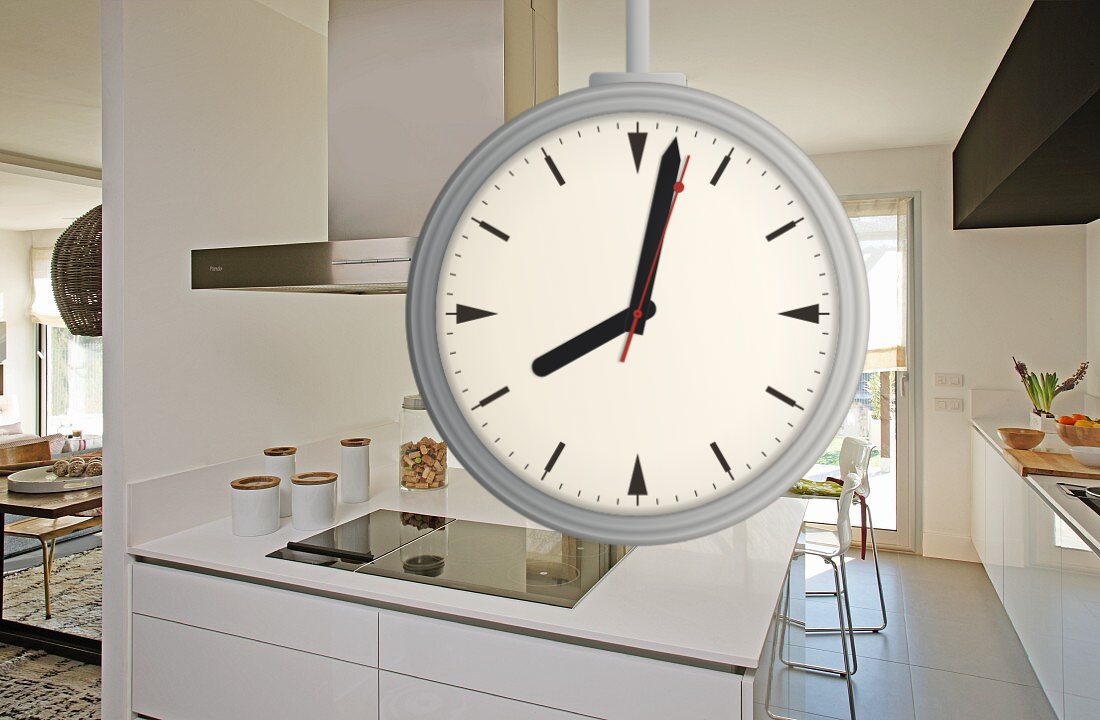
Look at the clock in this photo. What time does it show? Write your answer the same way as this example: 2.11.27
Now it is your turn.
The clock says 8.02.03
